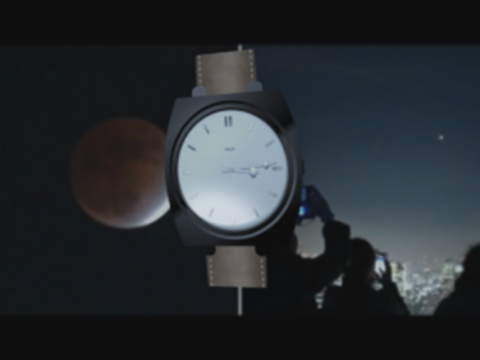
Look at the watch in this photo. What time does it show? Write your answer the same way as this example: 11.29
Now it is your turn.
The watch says 3.14
